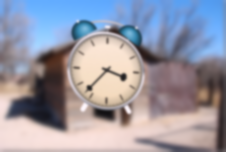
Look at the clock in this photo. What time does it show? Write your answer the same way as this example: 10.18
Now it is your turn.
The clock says 3.37
